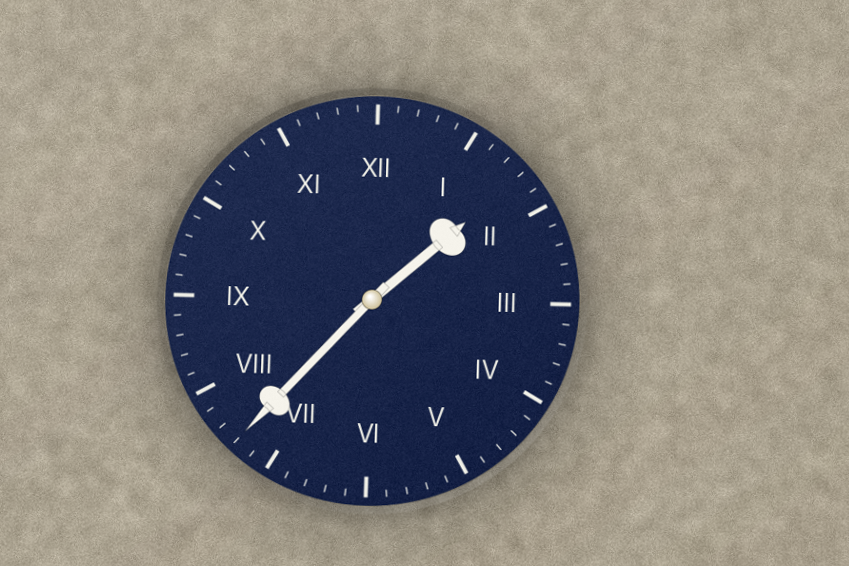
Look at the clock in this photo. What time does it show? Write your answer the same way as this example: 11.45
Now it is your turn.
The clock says 1.37
